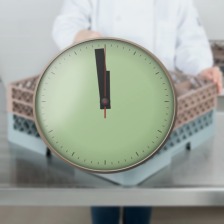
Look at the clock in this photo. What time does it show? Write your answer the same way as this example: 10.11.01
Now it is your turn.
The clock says 11.59.00
